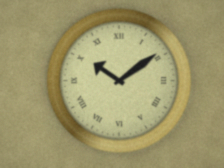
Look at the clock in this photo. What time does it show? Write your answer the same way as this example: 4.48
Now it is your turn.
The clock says 10.09
